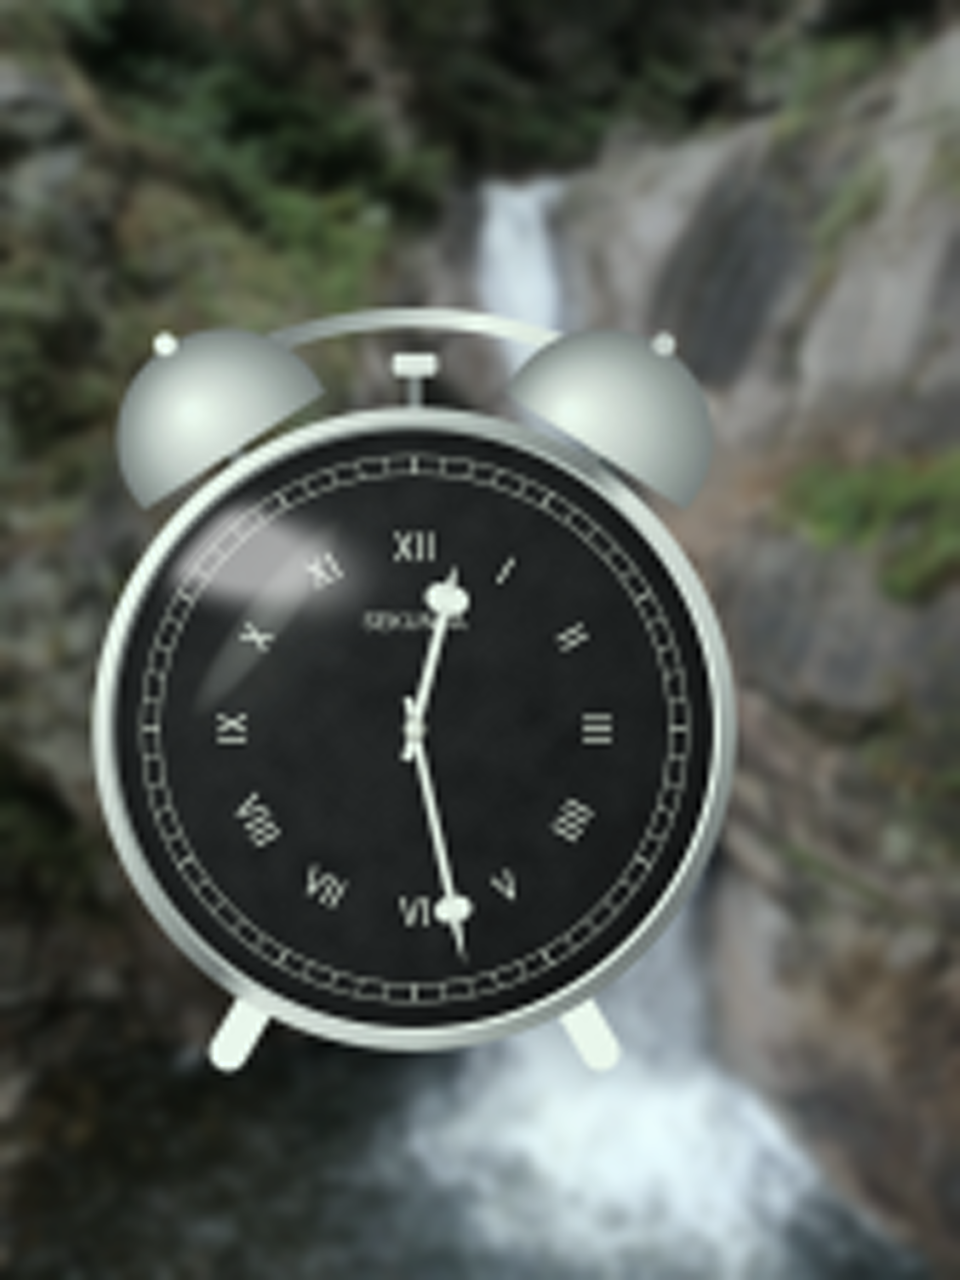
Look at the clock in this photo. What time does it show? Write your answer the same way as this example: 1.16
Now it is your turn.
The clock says 12.28
